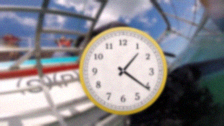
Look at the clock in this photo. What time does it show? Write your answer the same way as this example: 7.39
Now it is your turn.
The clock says 1.21
